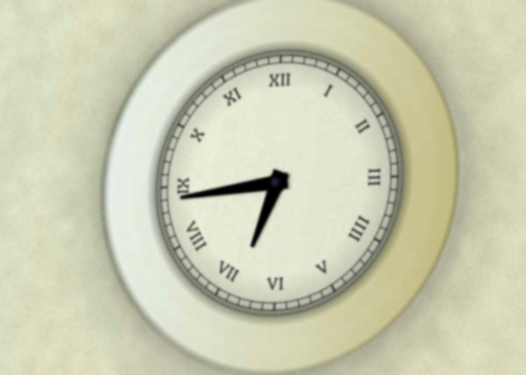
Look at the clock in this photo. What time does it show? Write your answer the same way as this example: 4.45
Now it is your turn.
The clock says 6.44
